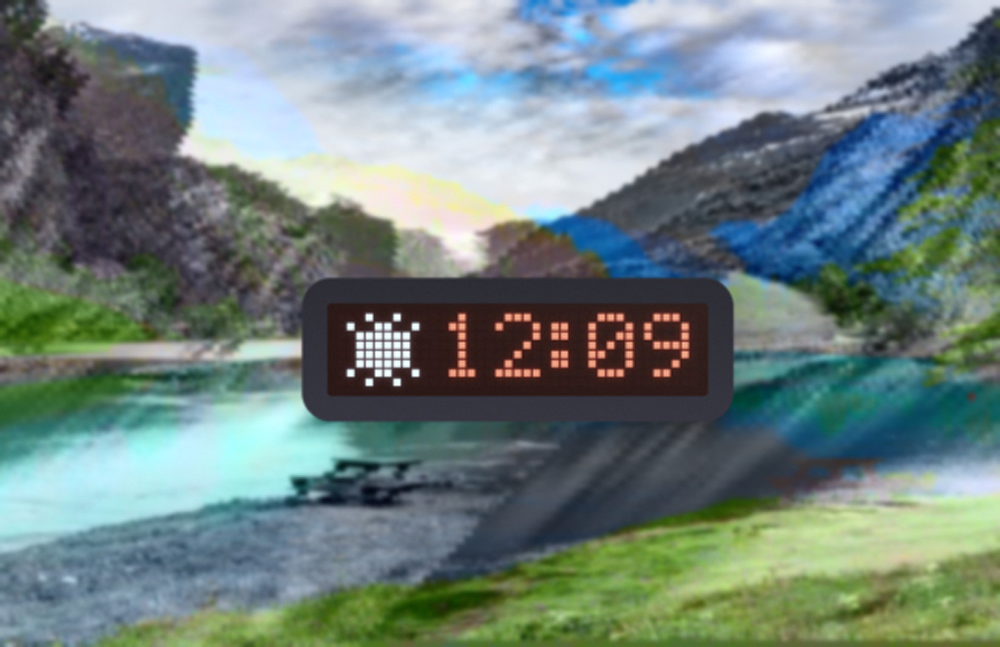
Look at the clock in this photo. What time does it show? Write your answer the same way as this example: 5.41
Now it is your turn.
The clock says 12.09
